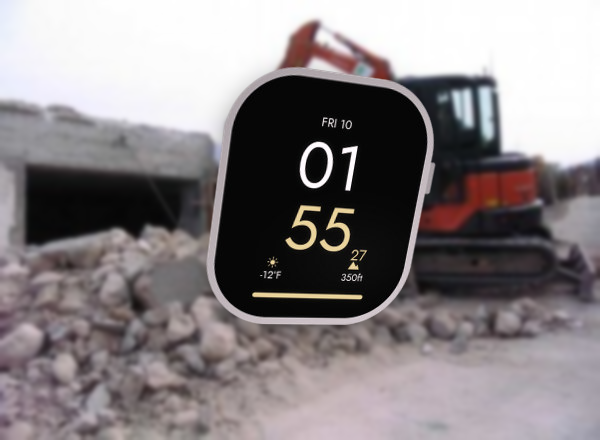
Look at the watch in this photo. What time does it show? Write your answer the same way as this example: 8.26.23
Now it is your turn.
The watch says 1.55.27
